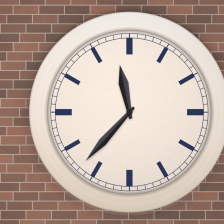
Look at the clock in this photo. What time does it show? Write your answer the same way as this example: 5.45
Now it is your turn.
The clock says 11.37
